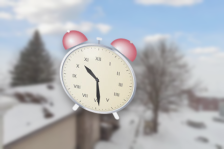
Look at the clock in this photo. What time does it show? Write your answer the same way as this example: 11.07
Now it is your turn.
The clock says 10.29
